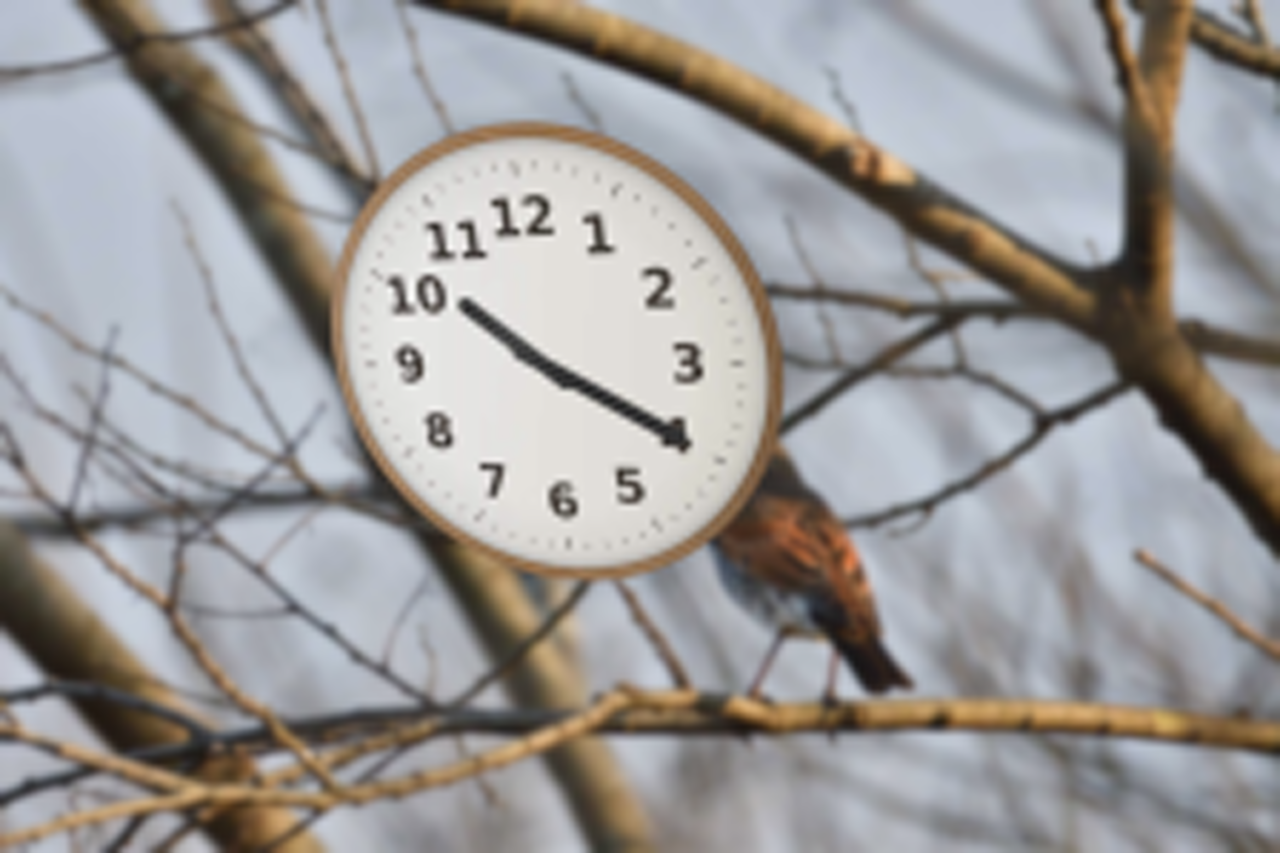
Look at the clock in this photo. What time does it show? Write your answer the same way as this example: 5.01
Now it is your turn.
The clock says 10.20
